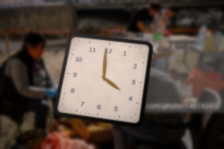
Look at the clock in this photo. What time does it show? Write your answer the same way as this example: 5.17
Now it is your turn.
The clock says 3.59
